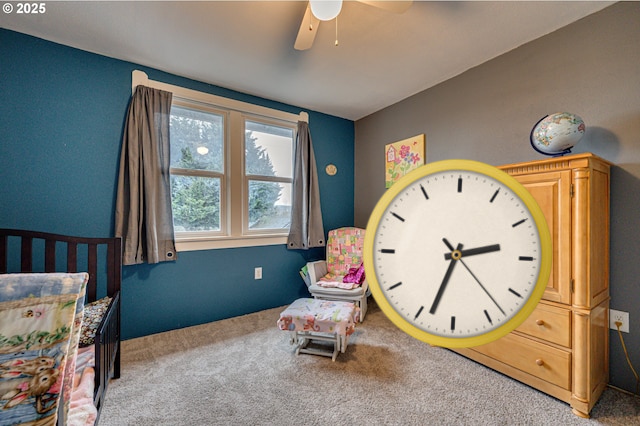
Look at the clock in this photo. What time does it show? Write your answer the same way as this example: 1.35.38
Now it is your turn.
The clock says 2.33.23
